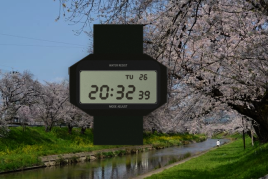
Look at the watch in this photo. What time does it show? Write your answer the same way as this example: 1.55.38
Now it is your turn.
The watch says 20.32.39
